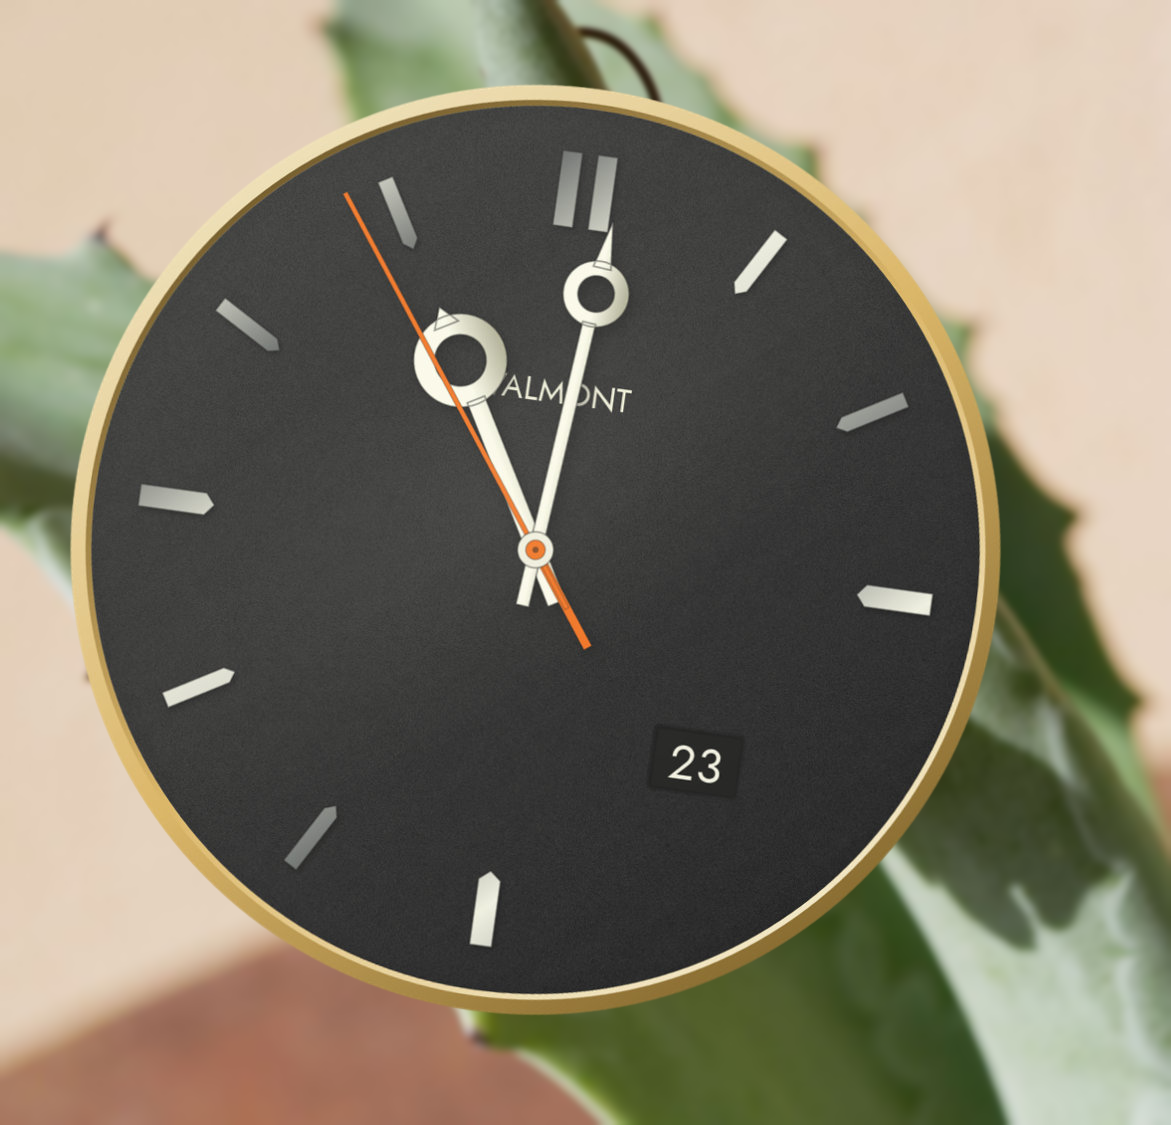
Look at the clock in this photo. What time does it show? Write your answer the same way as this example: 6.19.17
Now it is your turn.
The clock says 11.00.54
